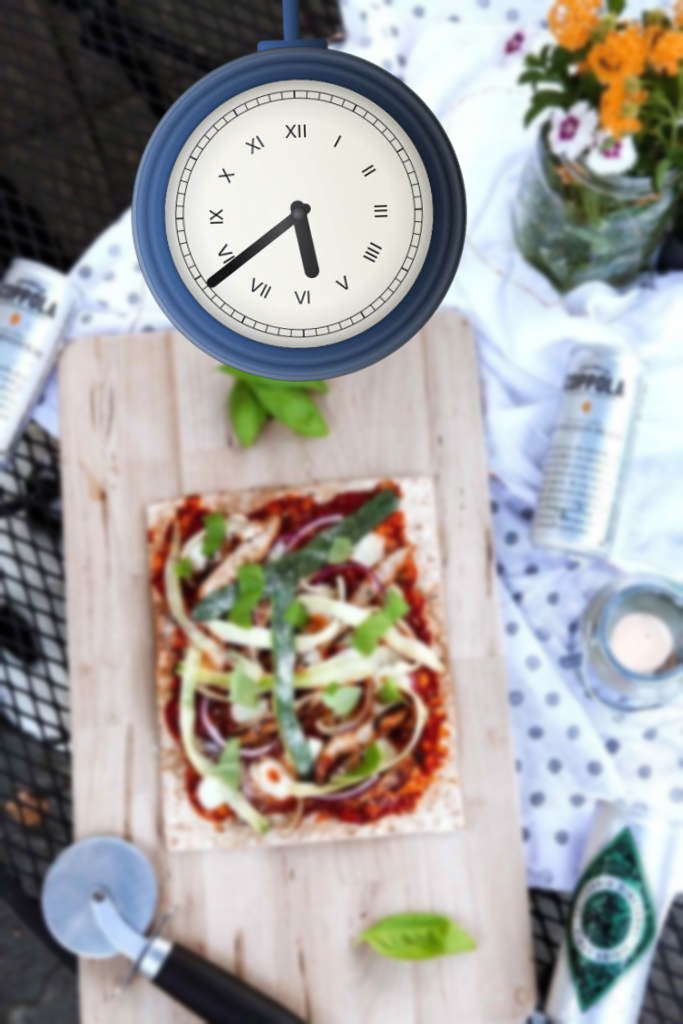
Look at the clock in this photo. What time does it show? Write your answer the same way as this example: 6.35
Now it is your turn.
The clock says 5.39
